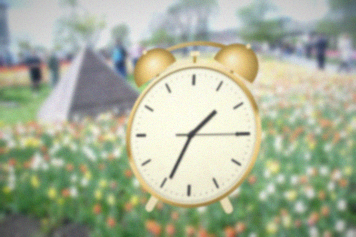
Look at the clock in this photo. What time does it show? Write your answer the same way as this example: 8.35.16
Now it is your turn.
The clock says 1.34.15
